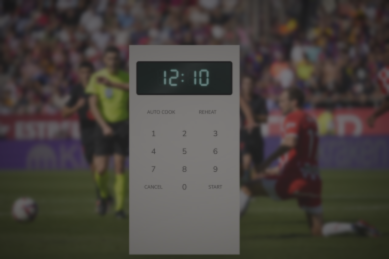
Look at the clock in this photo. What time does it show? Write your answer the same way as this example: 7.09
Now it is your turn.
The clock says 12.10
